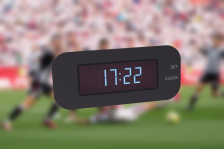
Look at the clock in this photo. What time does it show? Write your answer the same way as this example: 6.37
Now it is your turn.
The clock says 17.22
